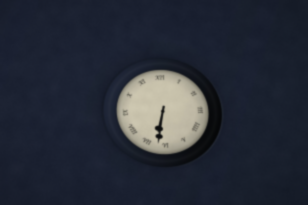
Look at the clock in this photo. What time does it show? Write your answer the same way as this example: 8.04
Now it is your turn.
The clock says 6.32
